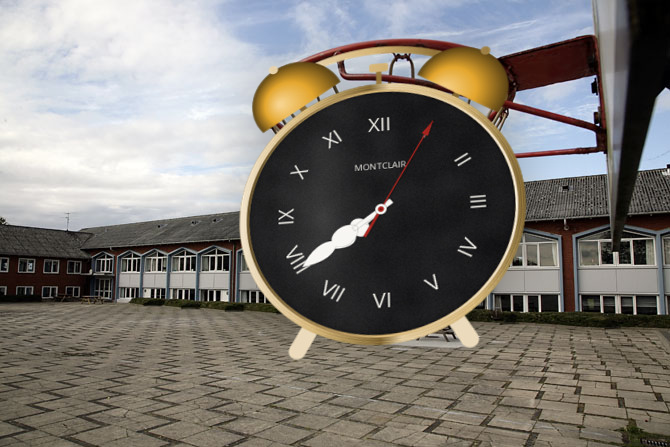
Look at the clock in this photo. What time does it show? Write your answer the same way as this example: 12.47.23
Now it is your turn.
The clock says 7.39.05
